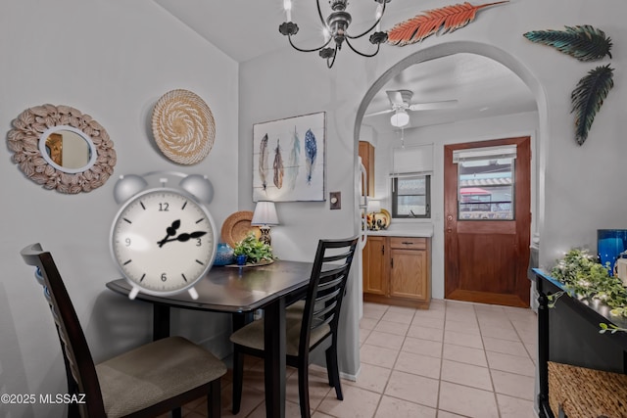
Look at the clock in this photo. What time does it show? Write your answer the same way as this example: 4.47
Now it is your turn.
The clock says 1.13
